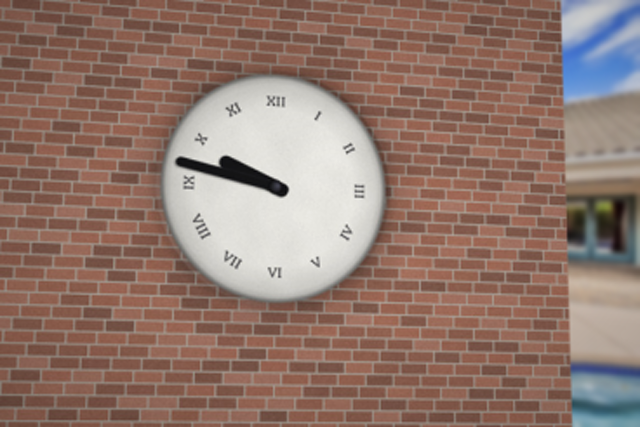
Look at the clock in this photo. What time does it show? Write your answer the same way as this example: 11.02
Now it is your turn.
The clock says 9.47
